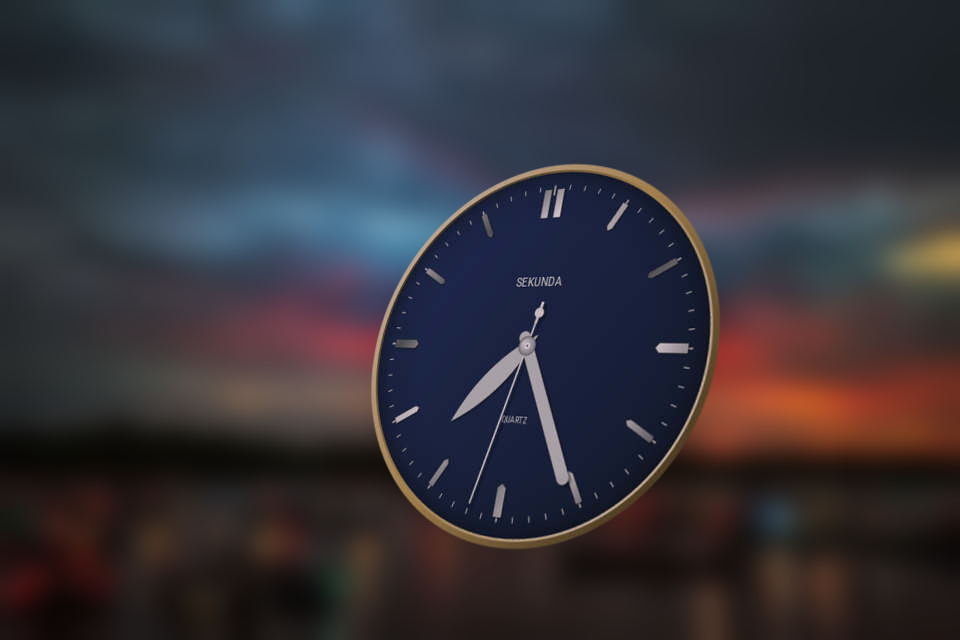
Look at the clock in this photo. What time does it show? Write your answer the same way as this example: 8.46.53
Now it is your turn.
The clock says 7.25.32
